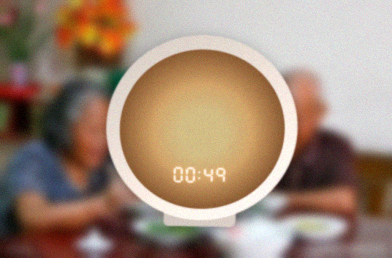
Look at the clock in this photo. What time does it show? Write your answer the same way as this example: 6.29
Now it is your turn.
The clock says 0.49
